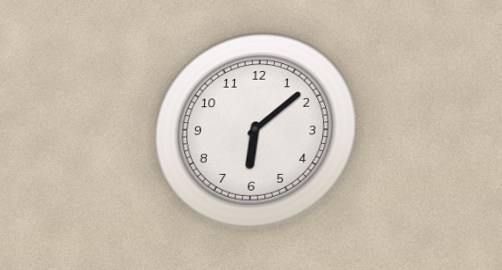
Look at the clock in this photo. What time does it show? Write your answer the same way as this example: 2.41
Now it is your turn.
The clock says 6.08
